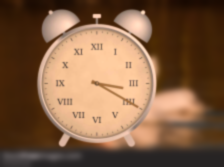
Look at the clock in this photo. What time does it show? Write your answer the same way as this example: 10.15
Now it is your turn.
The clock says 3.20
